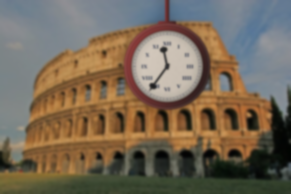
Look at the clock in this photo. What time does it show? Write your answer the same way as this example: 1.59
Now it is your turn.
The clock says 11.36
